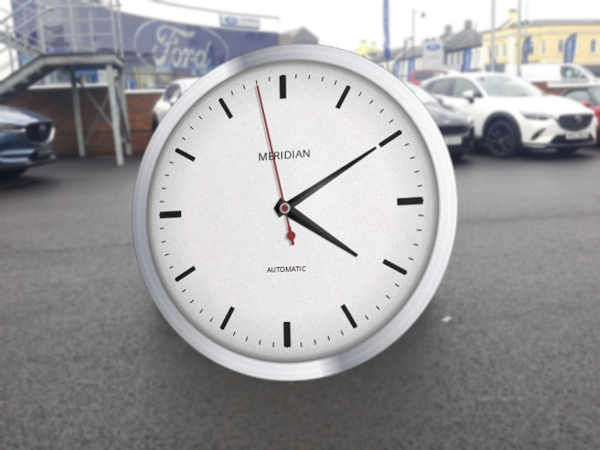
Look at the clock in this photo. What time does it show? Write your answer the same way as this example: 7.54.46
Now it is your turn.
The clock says 4.09.58
